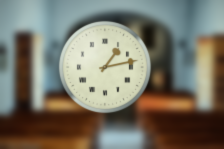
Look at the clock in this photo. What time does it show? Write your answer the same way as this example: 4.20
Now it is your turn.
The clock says 1.13
